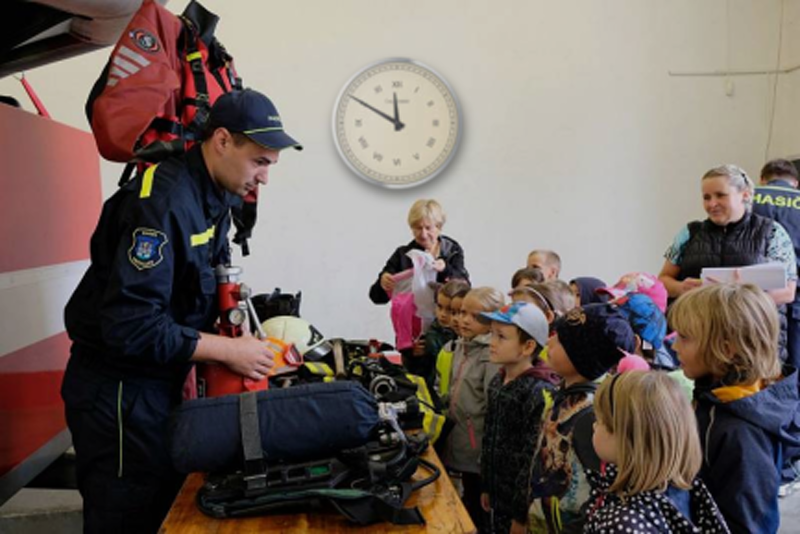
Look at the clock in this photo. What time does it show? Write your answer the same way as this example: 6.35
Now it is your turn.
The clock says 11.50
